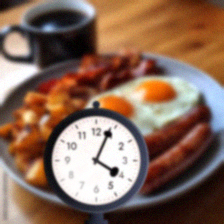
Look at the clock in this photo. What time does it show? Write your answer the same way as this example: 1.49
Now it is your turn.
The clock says 4.04
